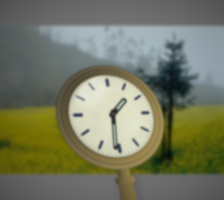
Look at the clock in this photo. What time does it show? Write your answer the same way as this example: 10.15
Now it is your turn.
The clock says 1.31
